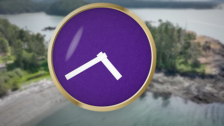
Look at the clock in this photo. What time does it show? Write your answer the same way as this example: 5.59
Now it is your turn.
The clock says 4.40
